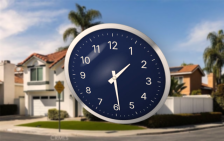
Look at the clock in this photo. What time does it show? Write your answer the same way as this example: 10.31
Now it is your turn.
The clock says 1.29
